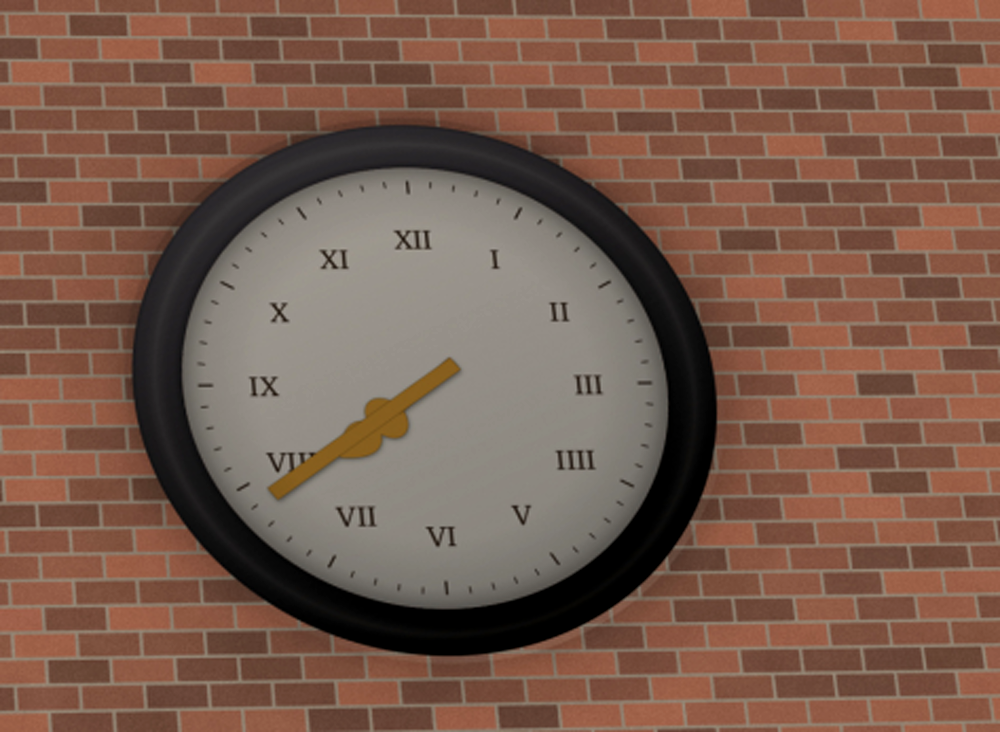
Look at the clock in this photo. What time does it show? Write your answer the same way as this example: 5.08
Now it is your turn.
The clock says 7.39
